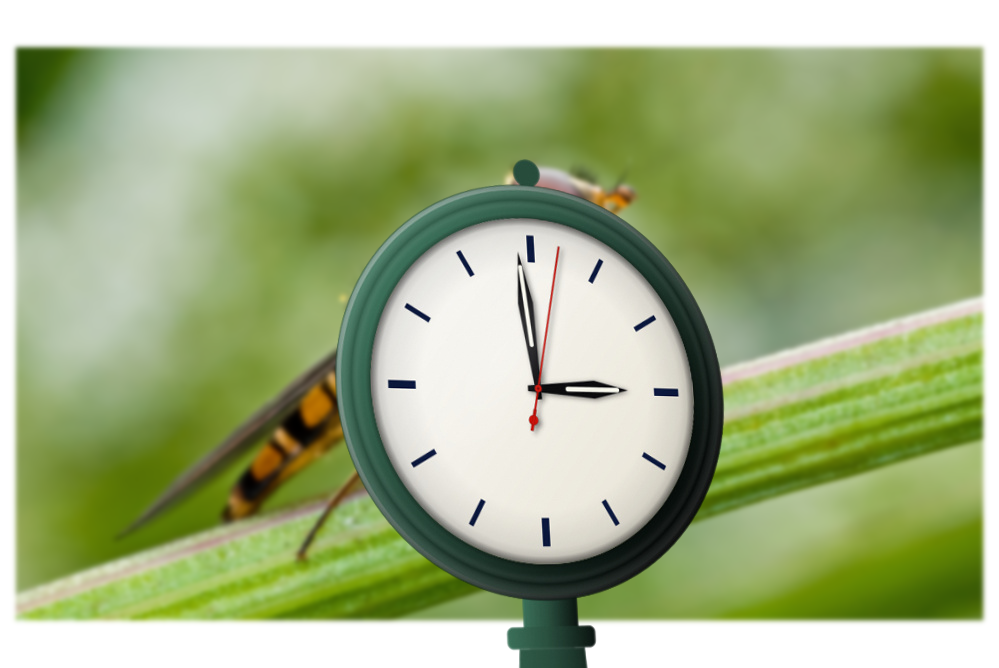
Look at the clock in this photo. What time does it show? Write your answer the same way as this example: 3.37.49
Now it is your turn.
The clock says 2.59.02
